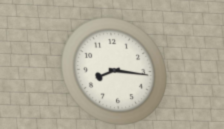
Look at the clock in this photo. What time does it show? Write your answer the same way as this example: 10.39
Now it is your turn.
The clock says 8.16
